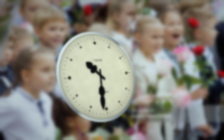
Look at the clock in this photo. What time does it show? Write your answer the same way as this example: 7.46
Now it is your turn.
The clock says 10.31
